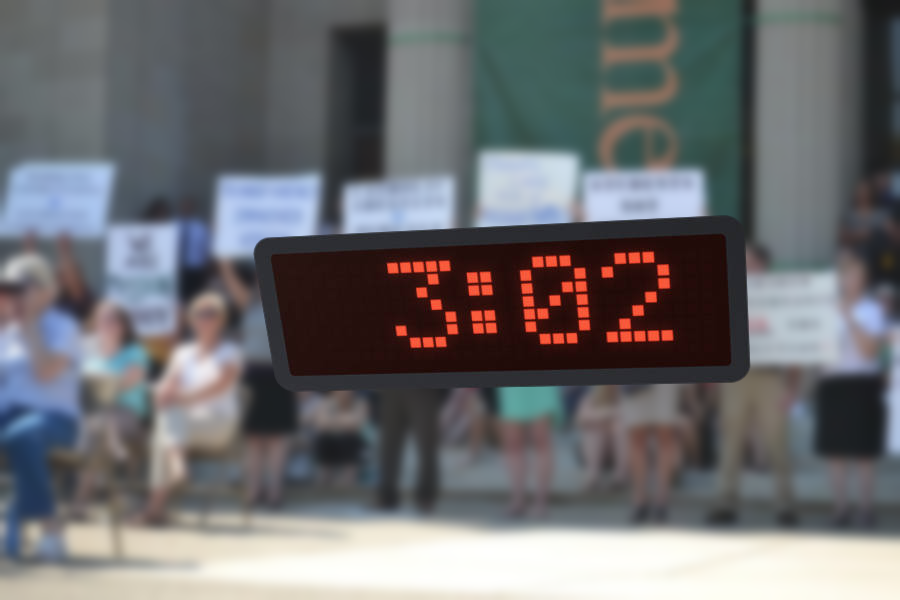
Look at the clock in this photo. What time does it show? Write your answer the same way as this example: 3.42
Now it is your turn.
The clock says 3.02
